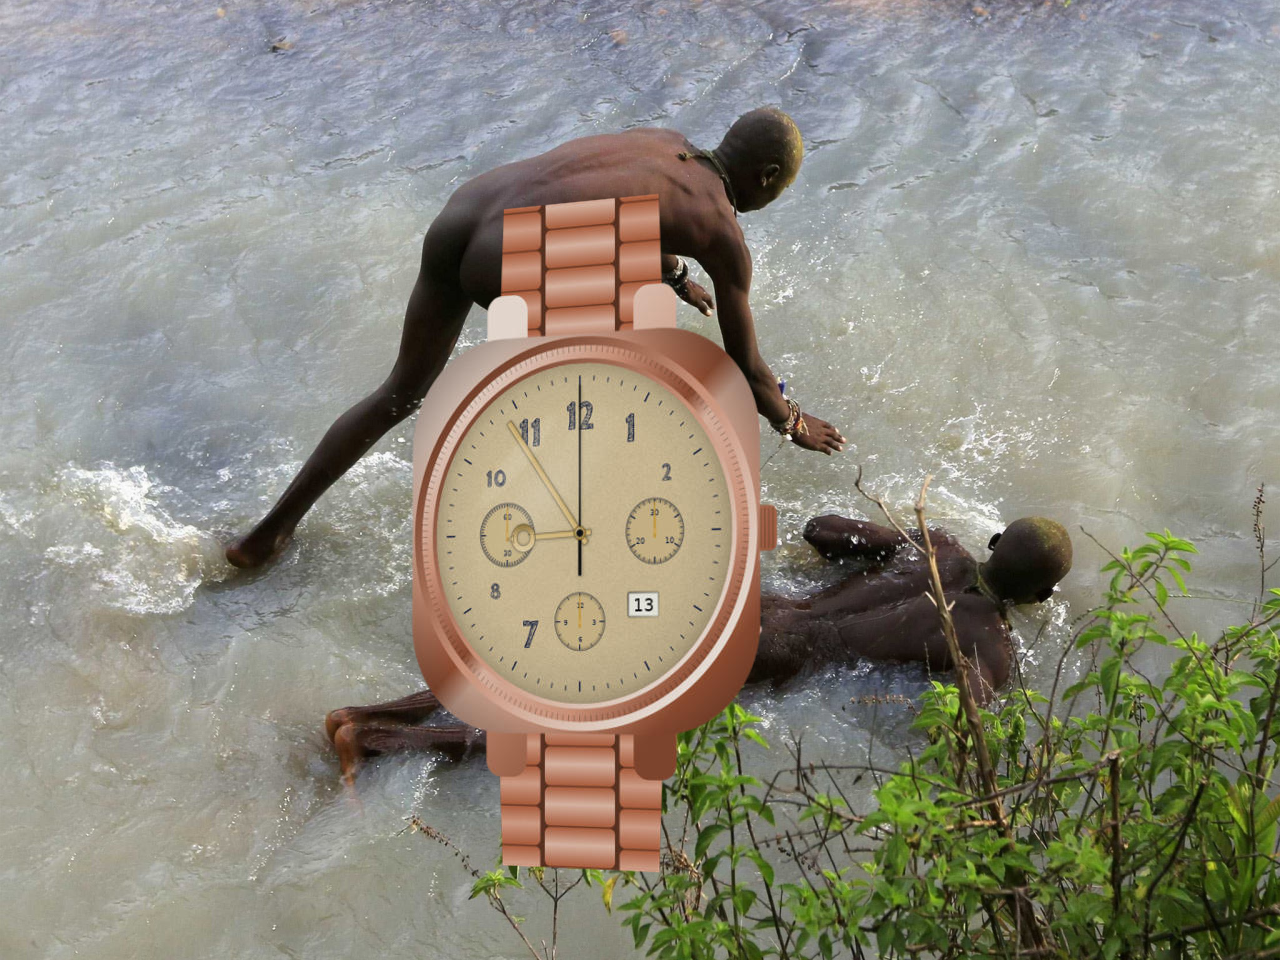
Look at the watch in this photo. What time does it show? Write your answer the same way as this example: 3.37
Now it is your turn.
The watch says 8.54
